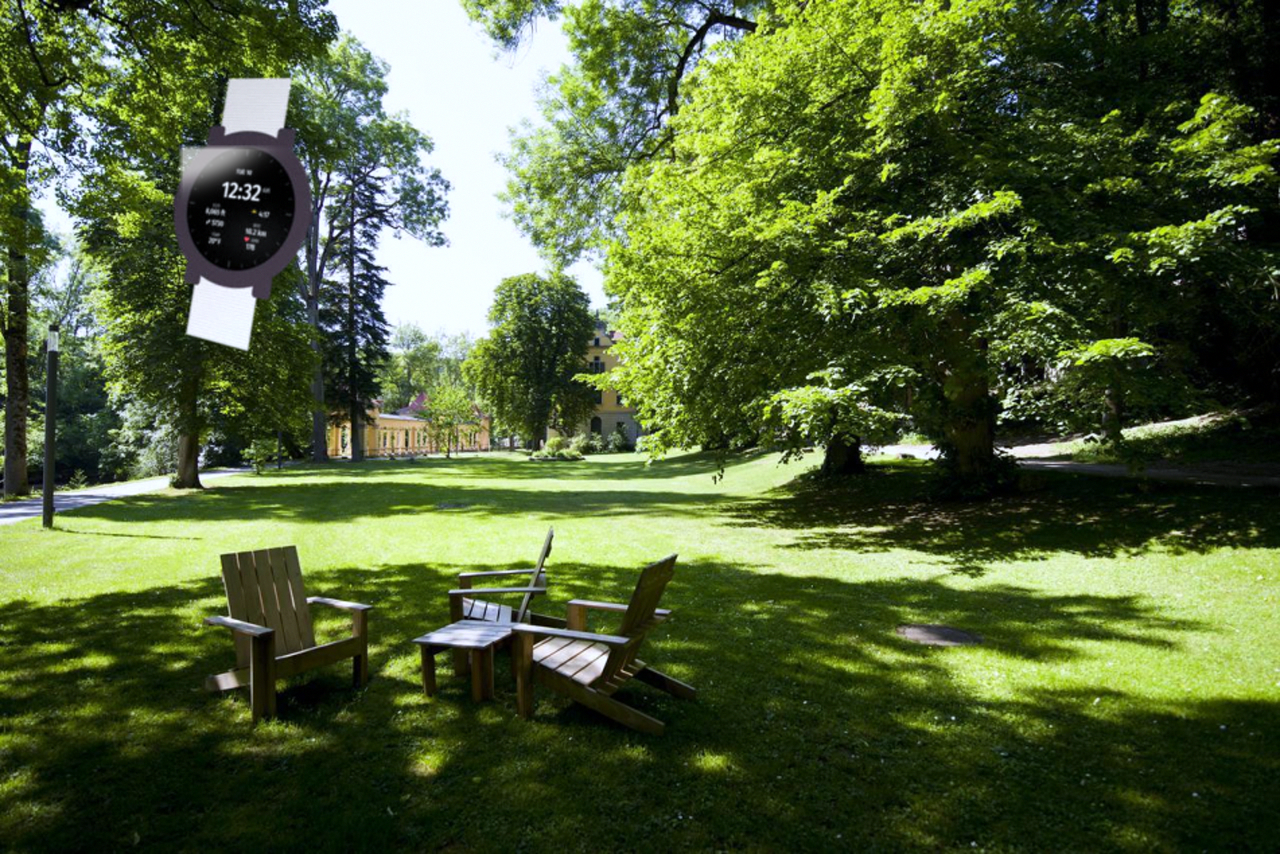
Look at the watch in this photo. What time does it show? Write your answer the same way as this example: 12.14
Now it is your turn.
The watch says 12.32
